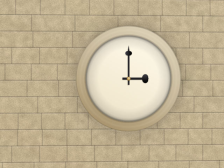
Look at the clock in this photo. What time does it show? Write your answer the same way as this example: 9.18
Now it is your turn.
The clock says 3.00
